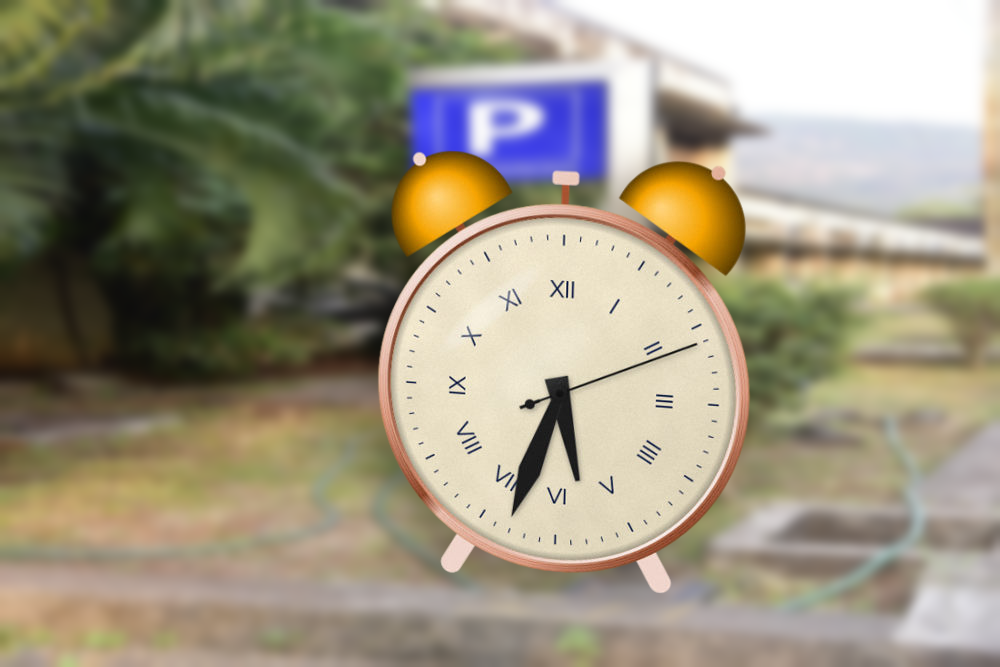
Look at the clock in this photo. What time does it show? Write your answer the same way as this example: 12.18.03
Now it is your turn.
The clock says 5.33.11
